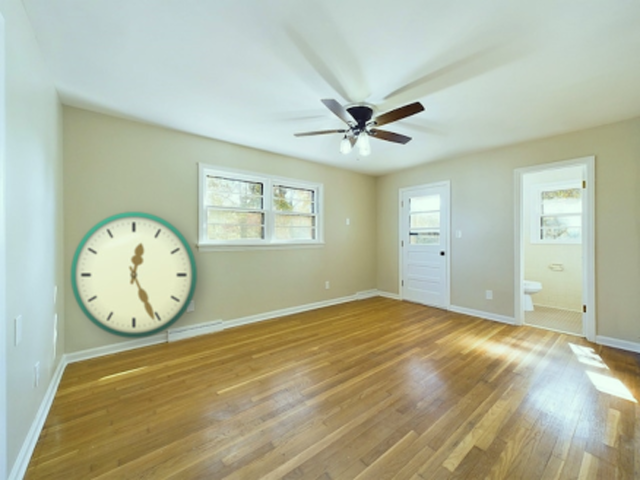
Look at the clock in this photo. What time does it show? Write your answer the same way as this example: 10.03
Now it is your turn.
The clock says 12.26
